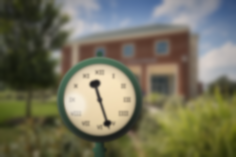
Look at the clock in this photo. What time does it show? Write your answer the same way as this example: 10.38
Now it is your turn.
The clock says 11.27
